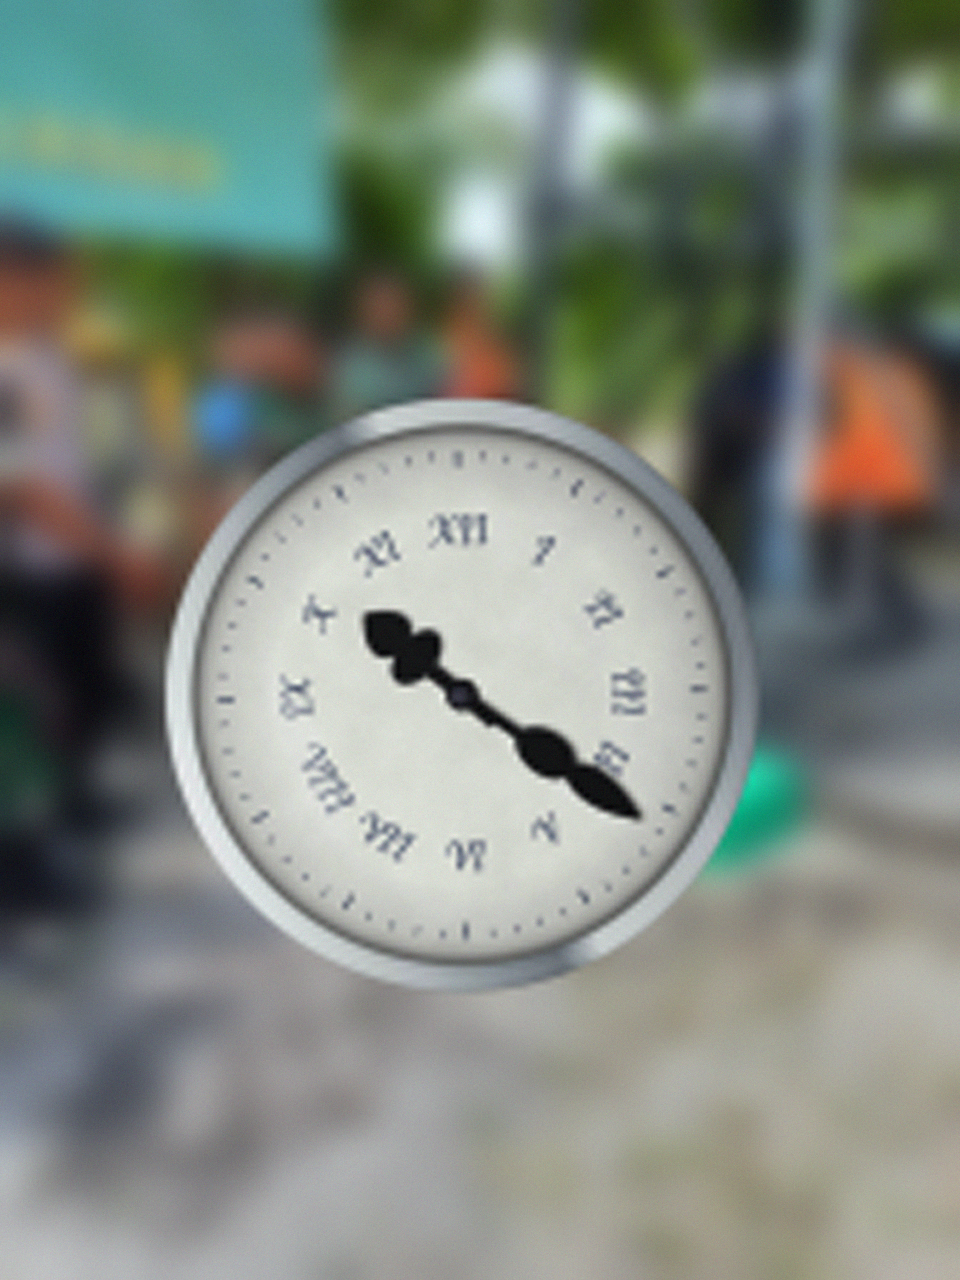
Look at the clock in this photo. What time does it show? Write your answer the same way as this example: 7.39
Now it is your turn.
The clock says 10.21
